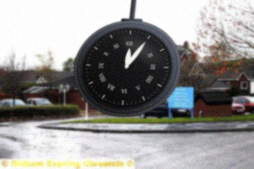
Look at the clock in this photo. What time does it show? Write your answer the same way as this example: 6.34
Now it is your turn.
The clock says 12.05
